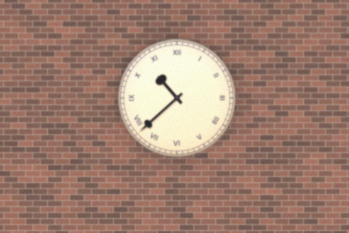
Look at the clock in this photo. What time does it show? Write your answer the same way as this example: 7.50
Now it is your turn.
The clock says 10.38
